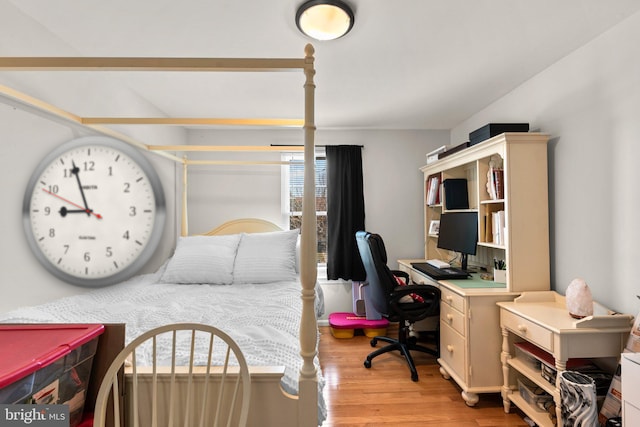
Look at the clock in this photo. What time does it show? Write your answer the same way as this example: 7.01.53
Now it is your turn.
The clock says 8.56.49
